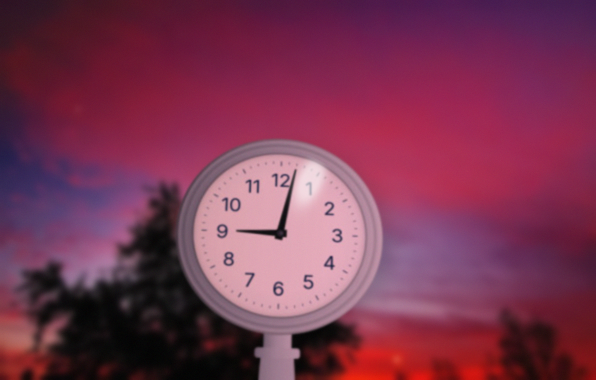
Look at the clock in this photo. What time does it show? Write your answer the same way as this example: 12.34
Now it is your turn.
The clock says 9.02
